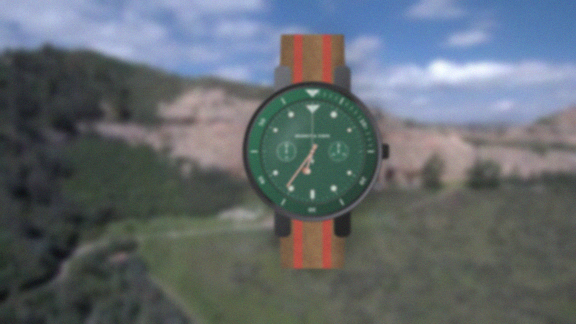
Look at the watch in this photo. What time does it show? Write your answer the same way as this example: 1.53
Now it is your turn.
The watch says 6.36
